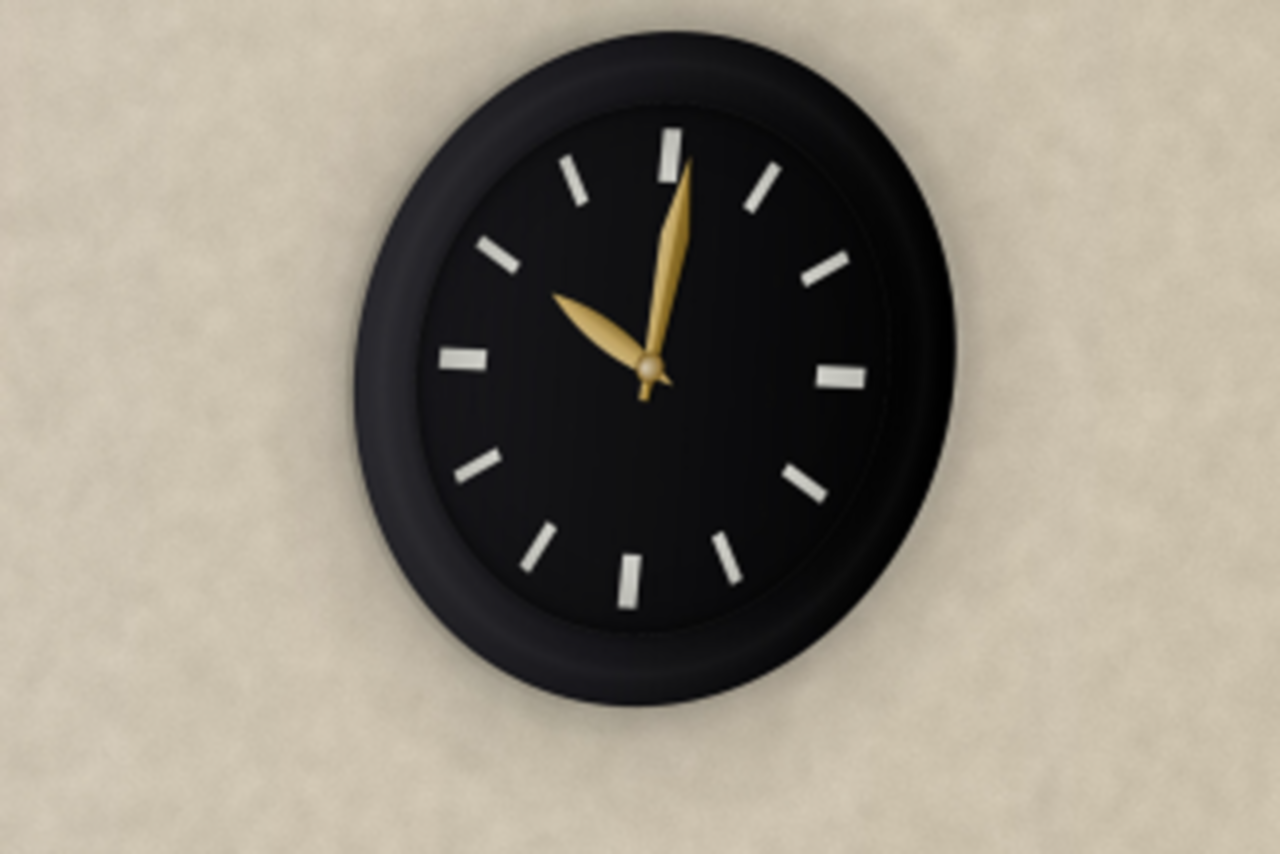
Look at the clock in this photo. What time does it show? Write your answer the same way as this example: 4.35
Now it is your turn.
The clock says 10.01
